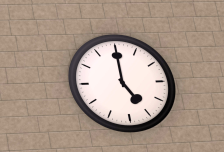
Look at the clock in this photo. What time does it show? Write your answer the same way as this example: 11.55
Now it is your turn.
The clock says 5.00
